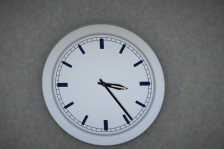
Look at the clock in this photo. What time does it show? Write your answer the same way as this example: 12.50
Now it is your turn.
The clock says 3.24
